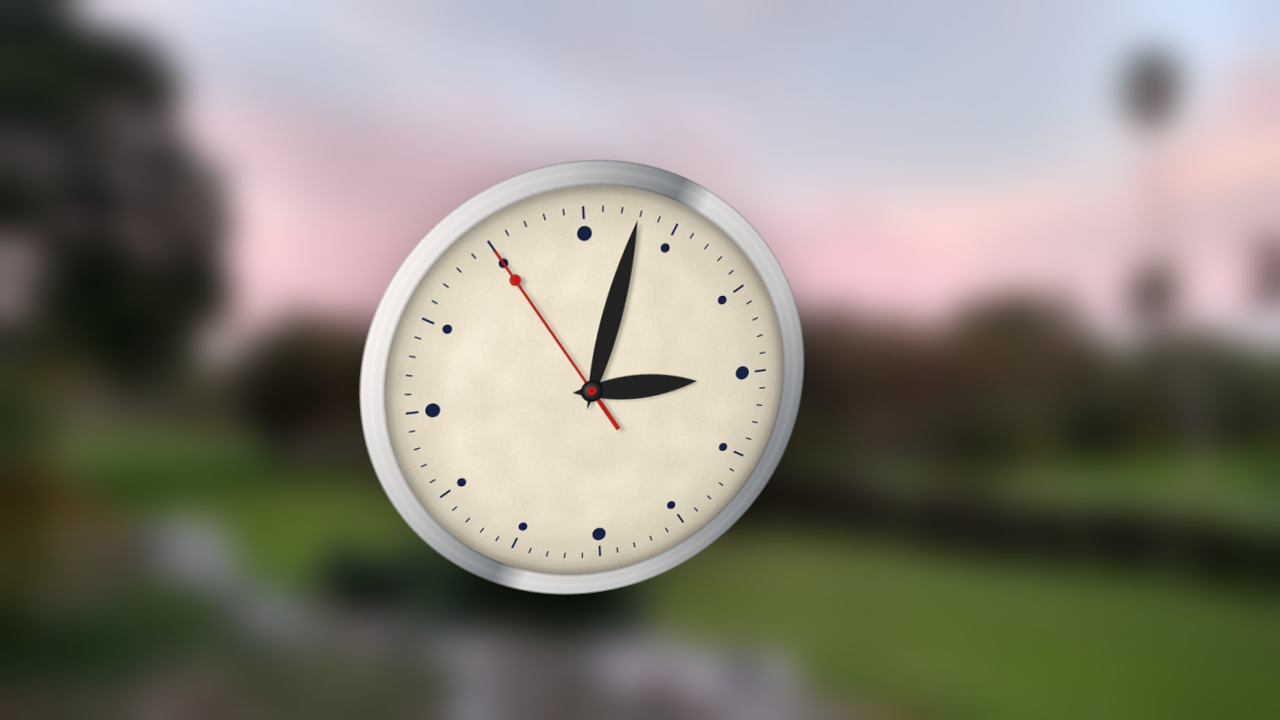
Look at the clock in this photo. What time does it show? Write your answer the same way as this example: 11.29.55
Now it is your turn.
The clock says 3.02.55
